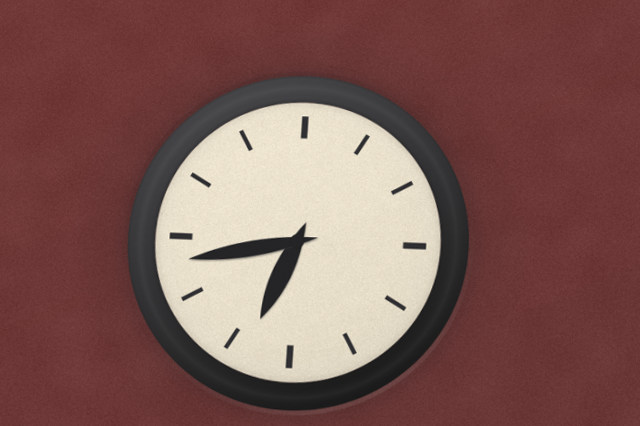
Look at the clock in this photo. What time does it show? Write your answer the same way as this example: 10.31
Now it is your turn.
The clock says 6.43
